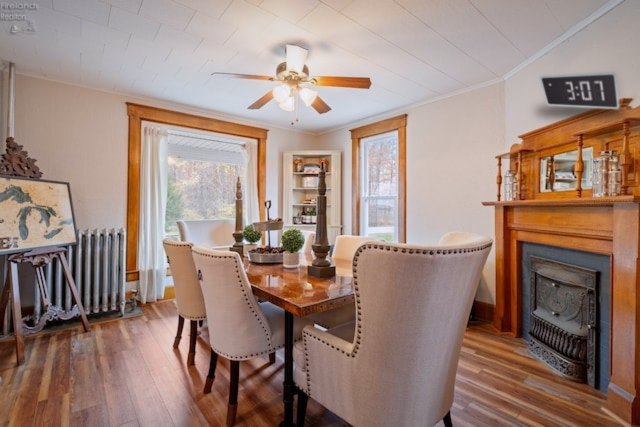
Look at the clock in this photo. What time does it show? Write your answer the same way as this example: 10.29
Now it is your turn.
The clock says 3.07
